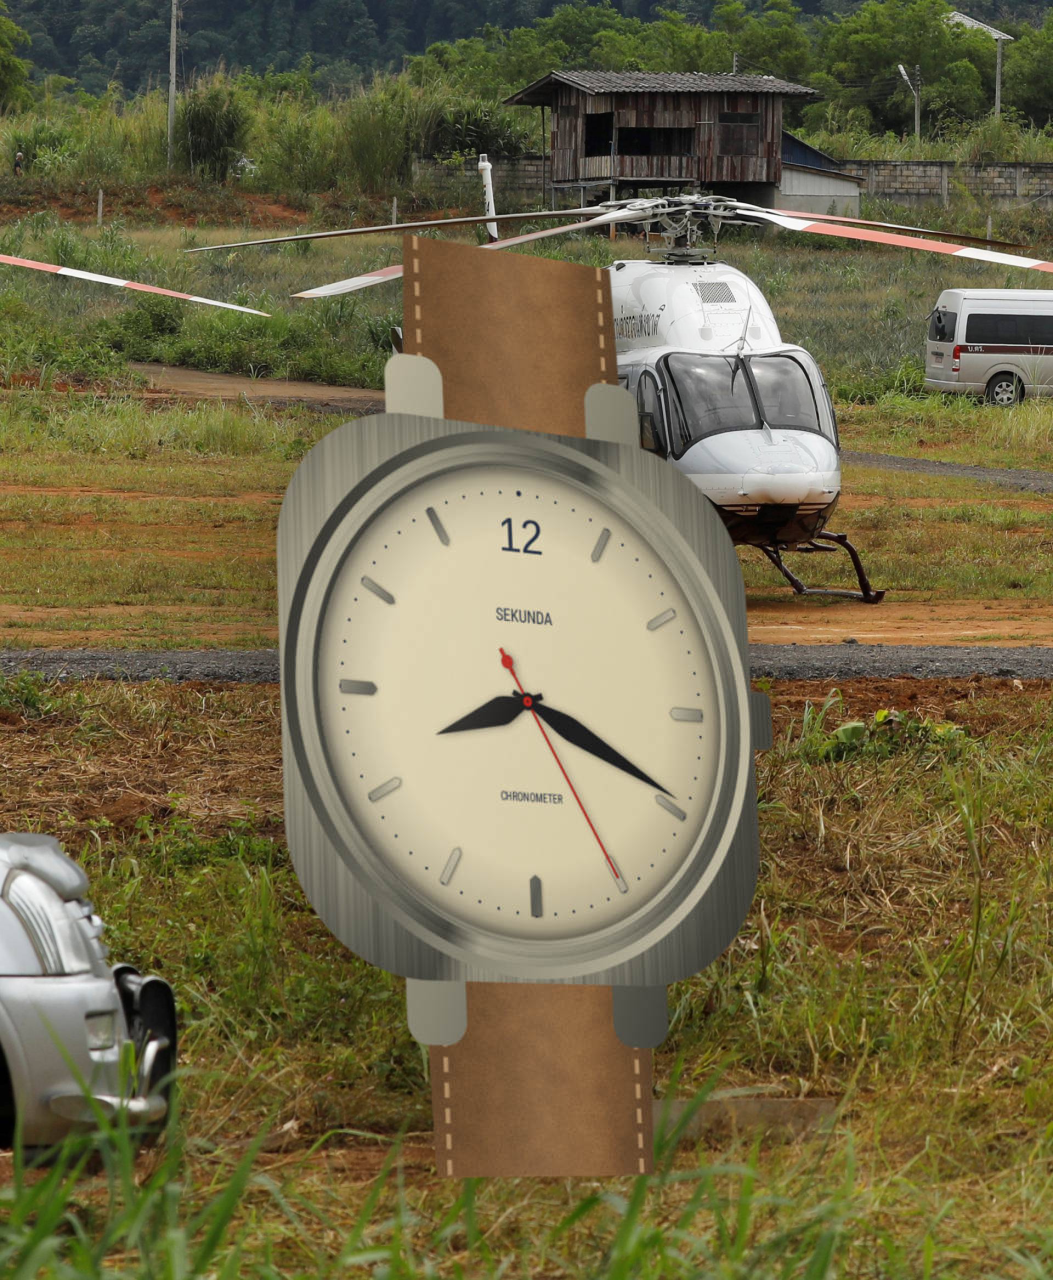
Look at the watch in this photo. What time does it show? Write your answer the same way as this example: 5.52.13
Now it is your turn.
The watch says 8.19.25
